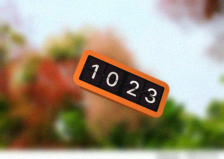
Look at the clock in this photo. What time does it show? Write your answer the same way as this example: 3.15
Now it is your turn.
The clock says 10.23
